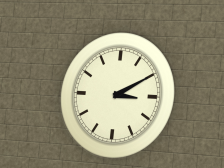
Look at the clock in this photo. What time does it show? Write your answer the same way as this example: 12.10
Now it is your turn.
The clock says 3.10
